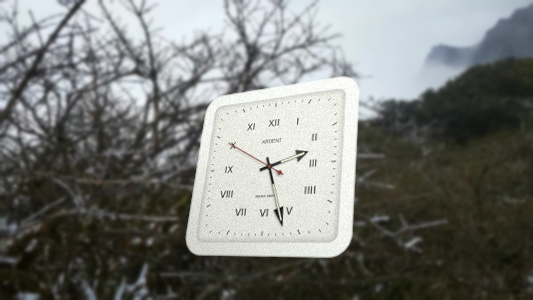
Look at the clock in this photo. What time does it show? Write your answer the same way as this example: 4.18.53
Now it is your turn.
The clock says 2.26.50
